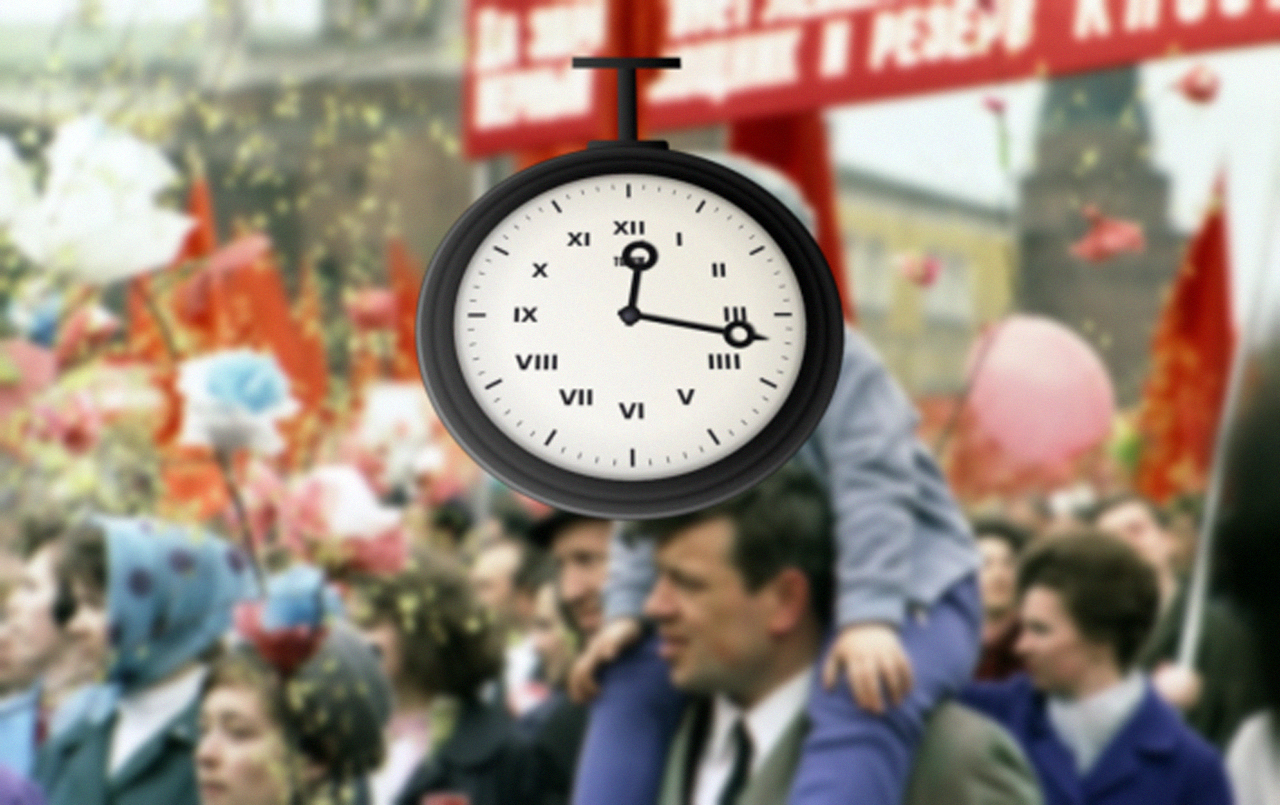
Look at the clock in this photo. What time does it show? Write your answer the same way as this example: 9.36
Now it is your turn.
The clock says 12.17
